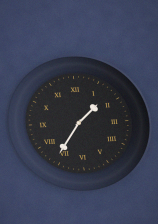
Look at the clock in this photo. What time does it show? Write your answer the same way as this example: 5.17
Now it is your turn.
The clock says 1.36
